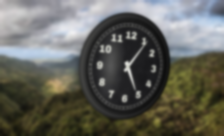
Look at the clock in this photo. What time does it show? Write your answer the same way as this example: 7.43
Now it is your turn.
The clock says 5.06
